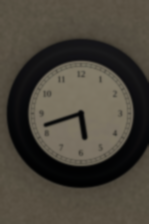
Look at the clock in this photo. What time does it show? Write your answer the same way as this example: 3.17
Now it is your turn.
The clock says 5.42
